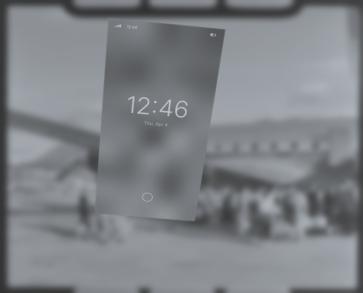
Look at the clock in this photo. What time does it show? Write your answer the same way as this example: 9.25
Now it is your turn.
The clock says 12.46
